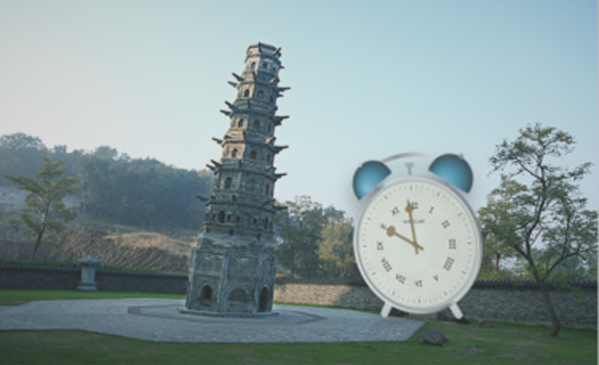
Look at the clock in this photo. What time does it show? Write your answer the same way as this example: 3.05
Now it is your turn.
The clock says 9.59
